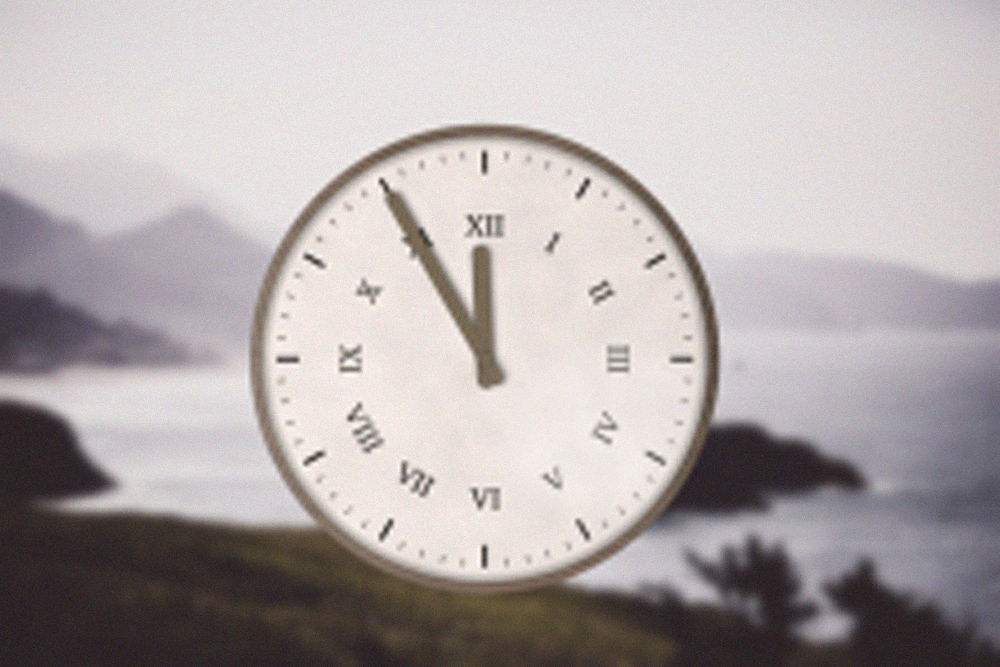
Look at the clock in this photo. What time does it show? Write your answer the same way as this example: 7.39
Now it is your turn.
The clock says 11.55
